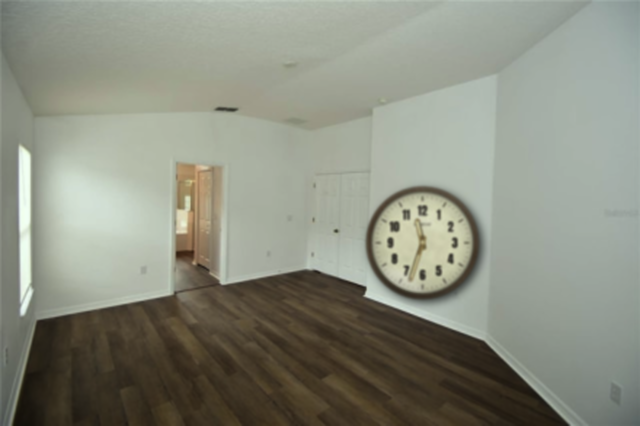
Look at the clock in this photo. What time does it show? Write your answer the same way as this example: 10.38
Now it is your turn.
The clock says 11.33
